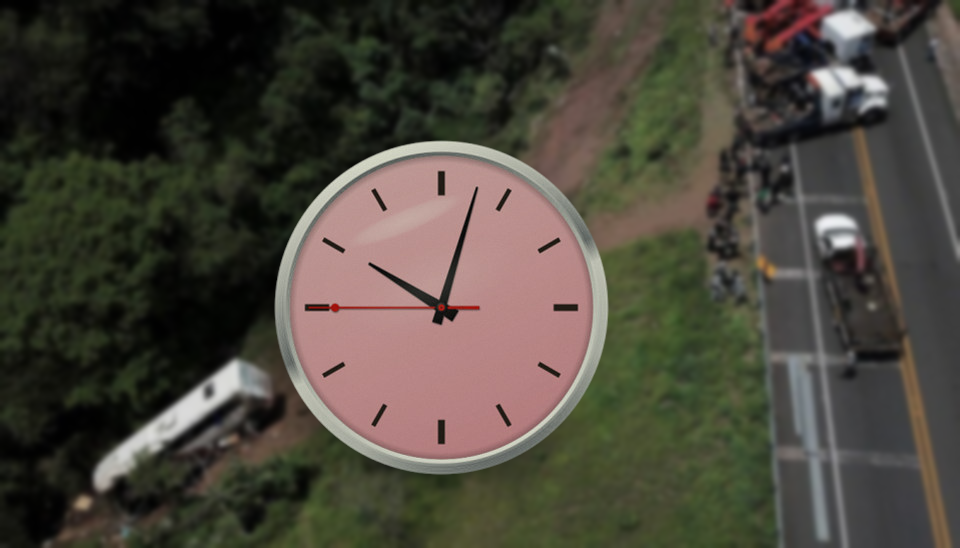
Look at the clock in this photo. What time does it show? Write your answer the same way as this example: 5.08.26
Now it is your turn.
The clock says 10.02.45
